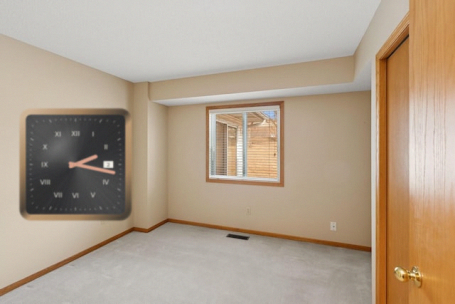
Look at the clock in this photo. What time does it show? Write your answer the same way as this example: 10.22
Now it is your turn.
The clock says 2.17
